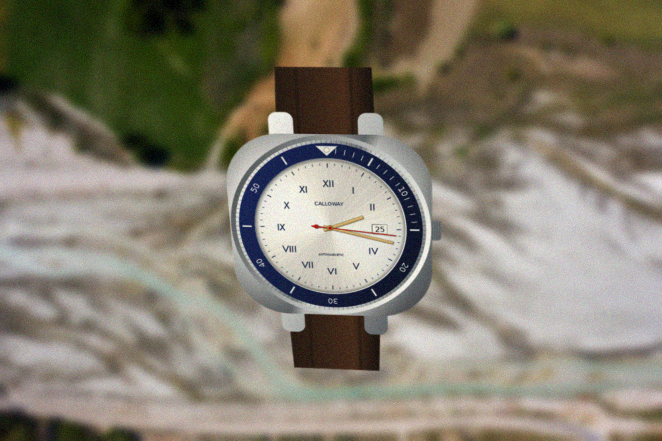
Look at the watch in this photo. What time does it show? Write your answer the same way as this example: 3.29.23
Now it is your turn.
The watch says 2.17.16
